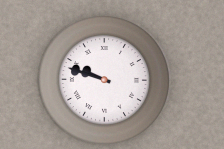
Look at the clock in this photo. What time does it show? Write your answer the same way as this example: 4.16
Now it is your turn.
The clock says 9.48
